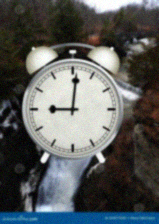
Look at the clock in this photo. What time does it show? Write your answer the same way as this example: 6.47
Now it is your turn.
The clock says 9.01
